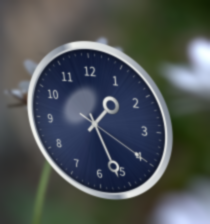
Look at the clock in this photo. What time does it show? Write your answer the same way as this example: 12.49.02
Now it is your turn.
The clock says 1.26.20
